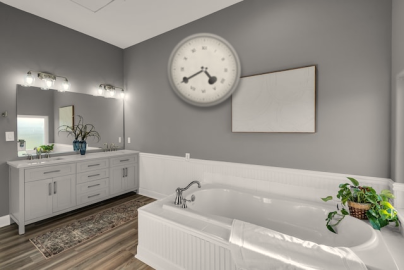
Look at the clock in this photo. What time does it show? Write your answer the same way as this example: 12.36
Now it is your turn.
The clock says 4.40
